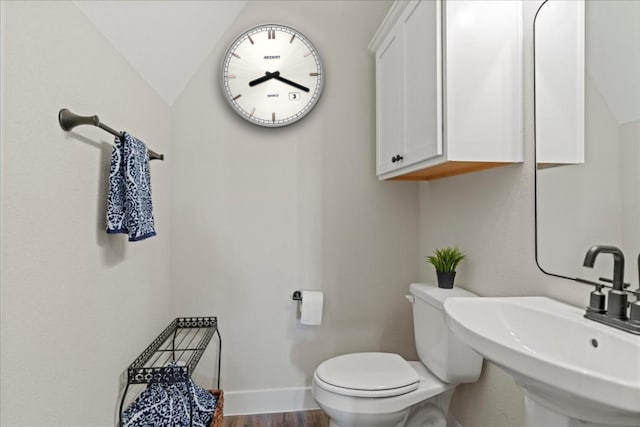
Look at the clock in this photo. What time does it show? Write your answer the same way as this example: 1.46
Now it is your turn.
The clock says 8.19
